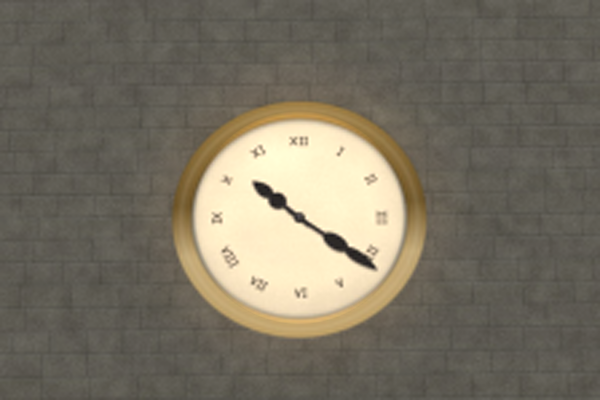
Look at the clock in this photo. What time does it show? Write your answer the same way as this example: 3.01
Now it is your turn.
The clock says 10.21
